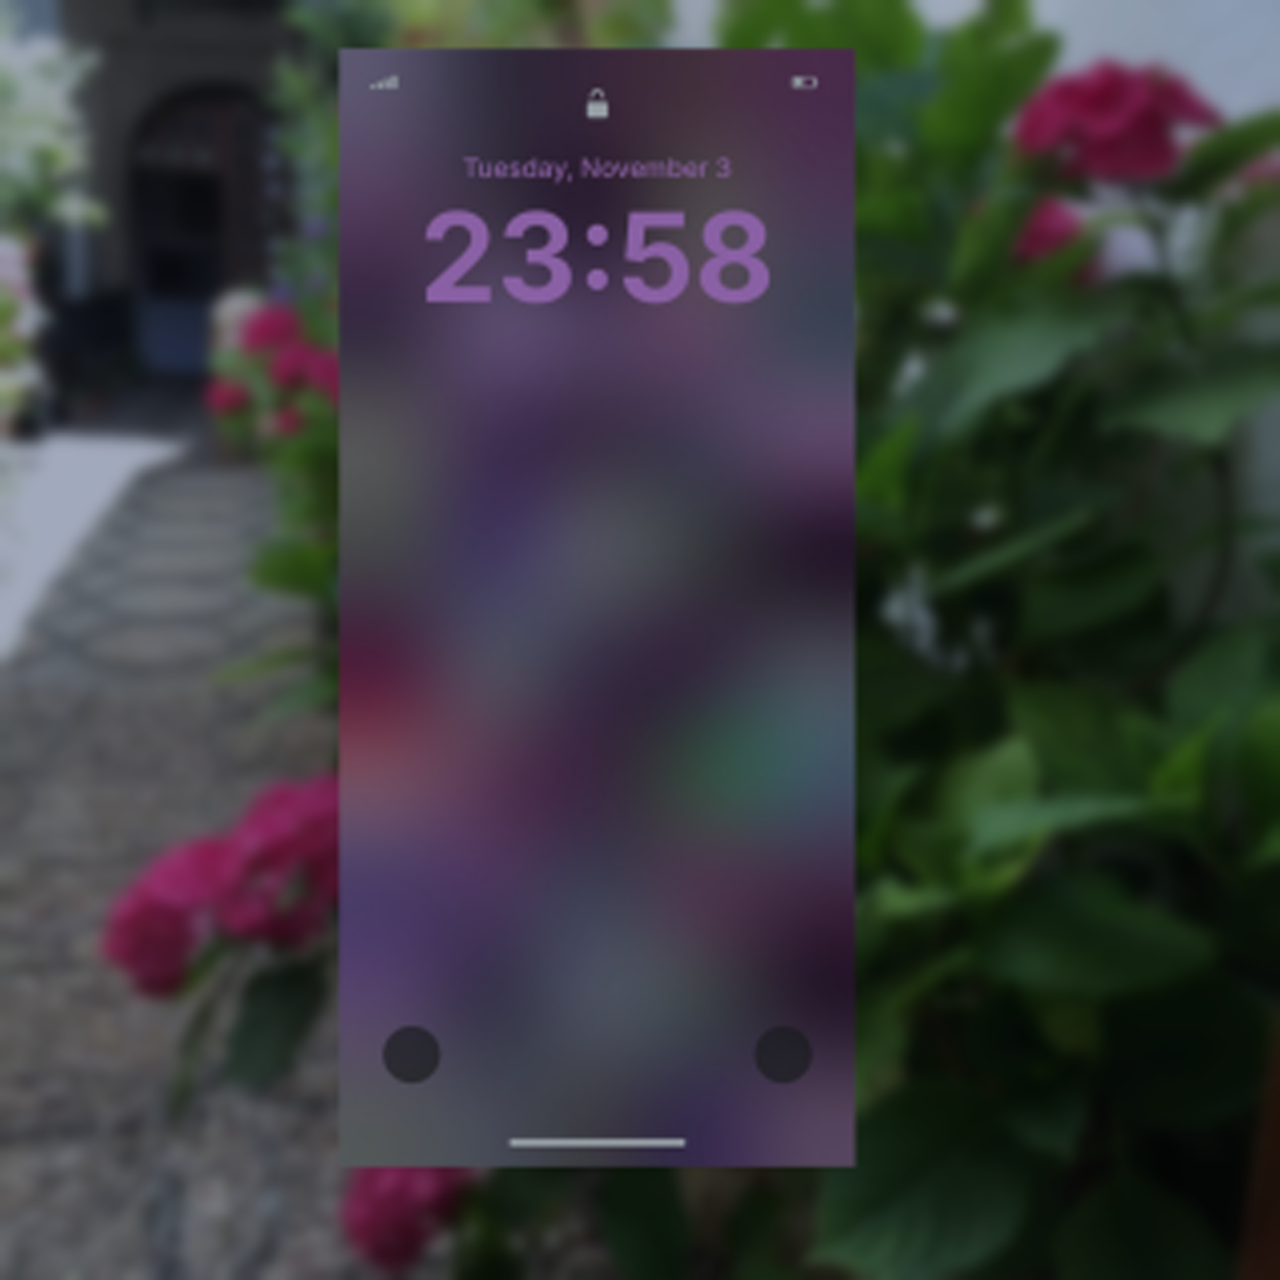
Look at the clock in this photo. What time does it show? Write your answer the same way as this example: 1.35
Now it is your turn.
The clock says 23.58
